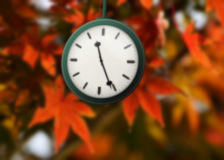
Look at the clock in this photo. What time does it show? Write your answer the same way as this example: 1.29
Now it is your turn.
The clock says 11.26
